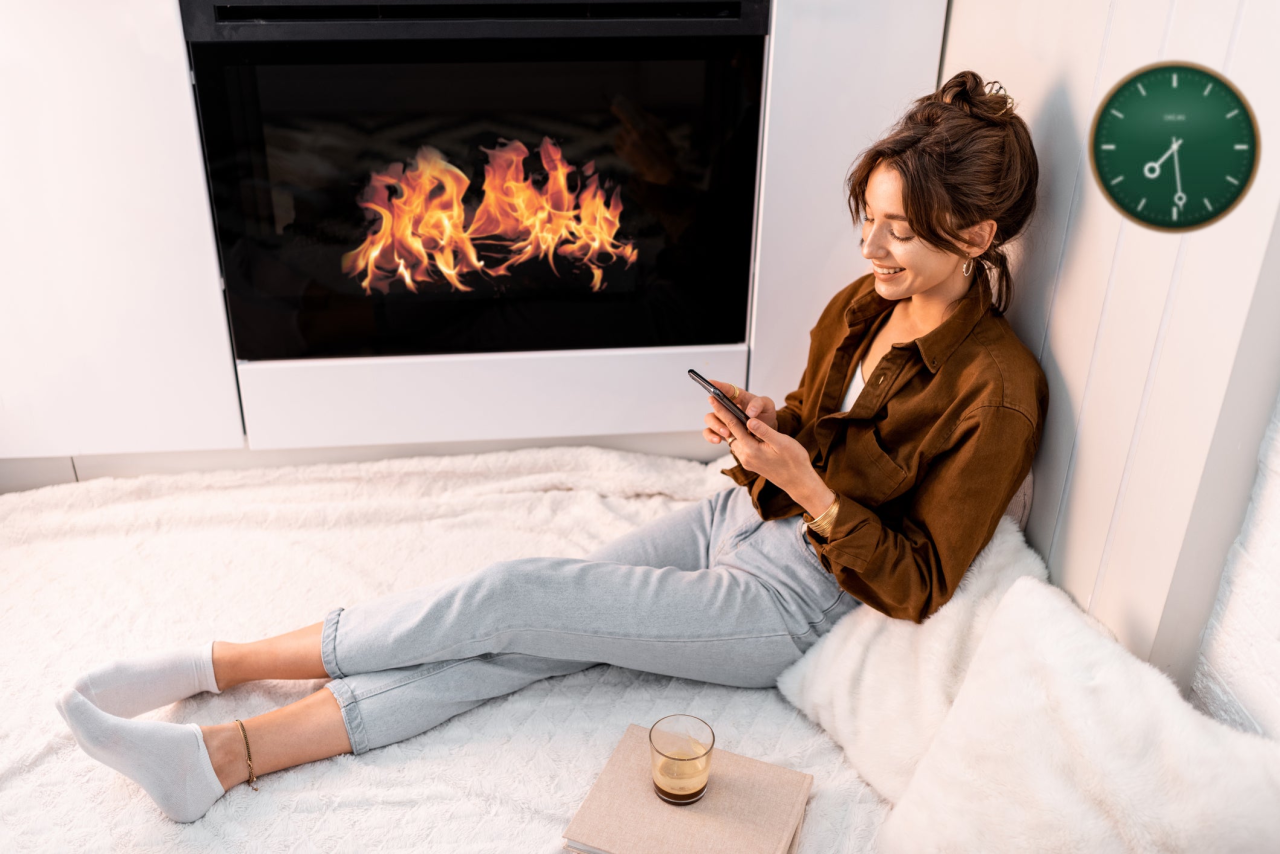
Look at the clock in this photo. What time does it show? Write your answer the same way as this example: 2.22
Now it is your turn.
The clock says 7.29
